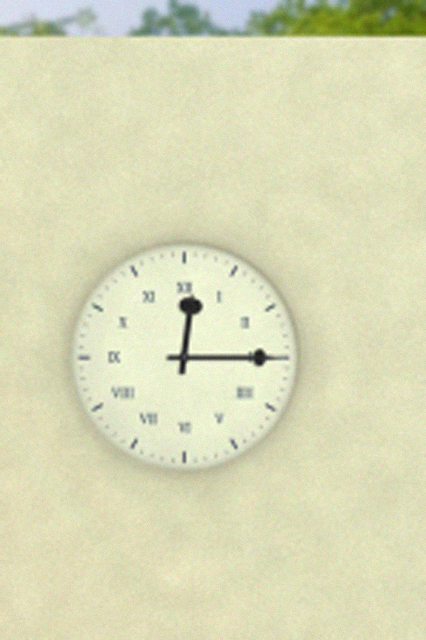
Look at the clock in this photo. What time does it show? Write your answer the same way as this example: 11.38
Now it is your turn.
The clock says 12.15
